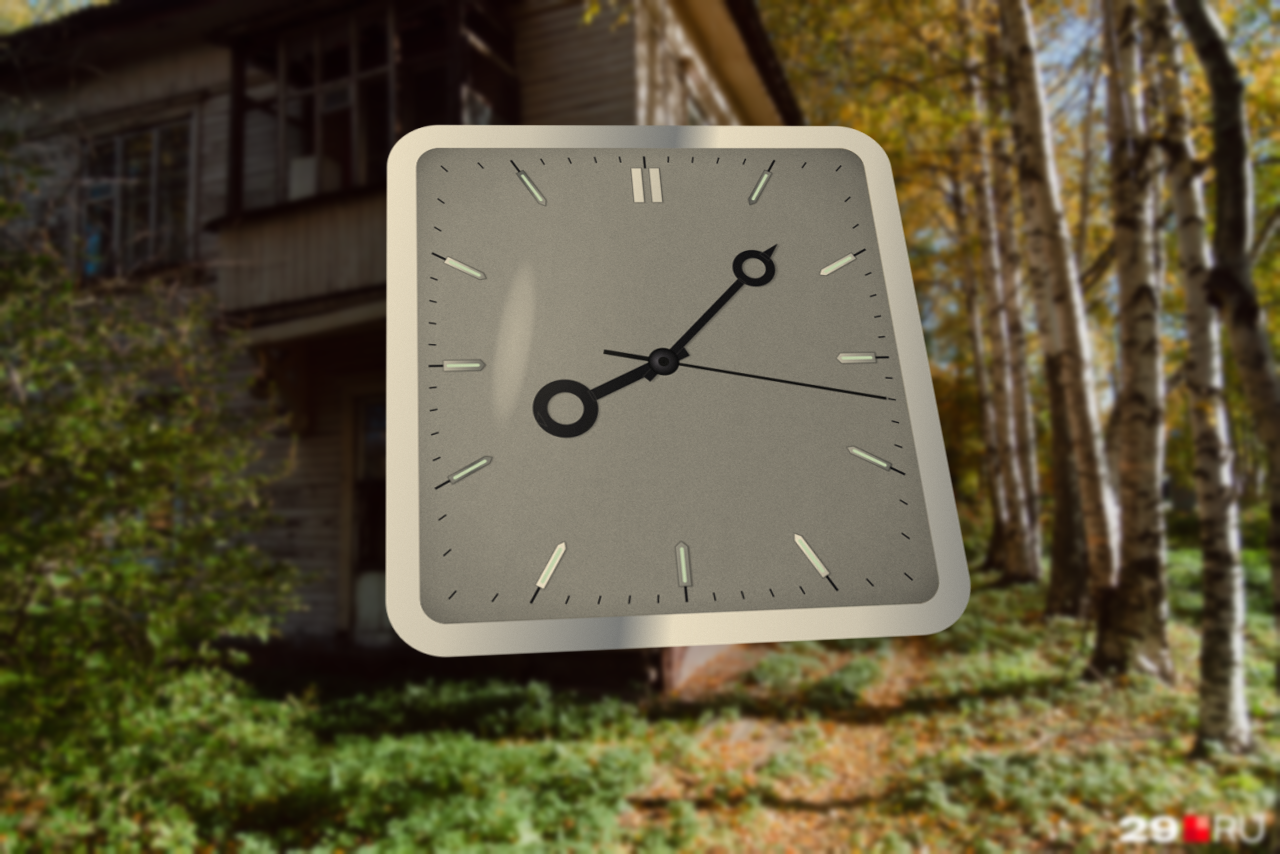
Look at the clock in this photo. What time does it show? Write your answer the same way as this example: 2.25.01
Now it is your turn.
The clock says 8.07.17
